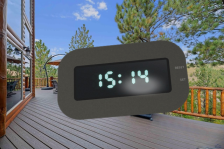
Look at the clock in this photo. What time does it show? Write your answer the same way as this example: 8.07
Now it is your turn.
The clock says 15.14
